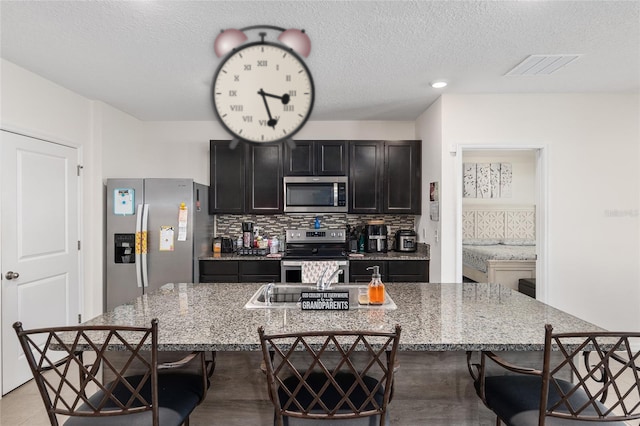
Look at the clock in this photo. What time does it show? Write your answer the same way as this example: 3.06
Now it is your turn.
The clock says 3.27
